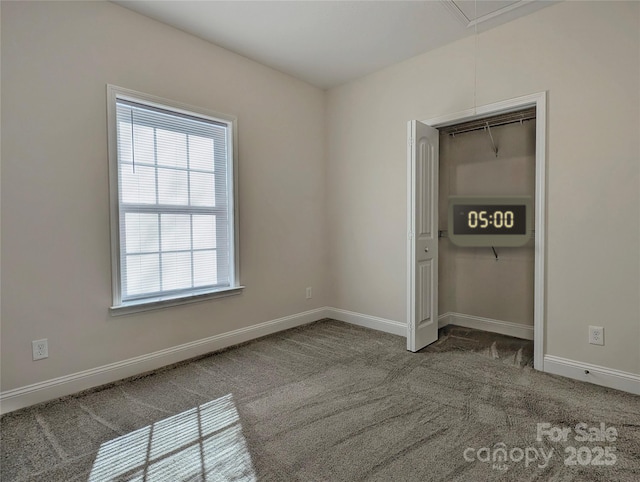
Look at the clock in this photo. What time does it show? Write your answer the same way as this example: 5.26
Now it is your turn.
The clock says 5.00
